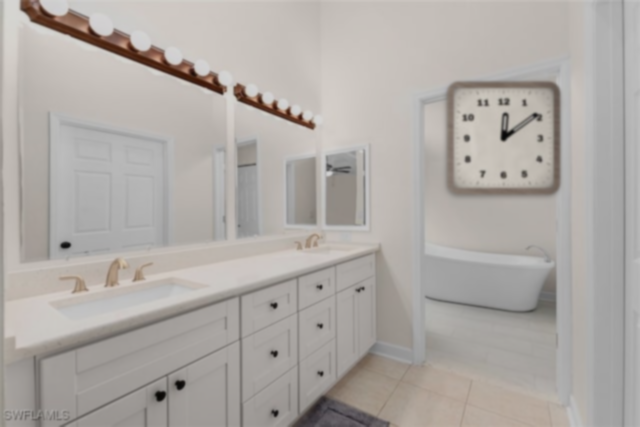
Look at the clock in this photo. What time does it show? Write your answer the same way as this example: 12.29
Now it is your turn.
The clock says 12.09
